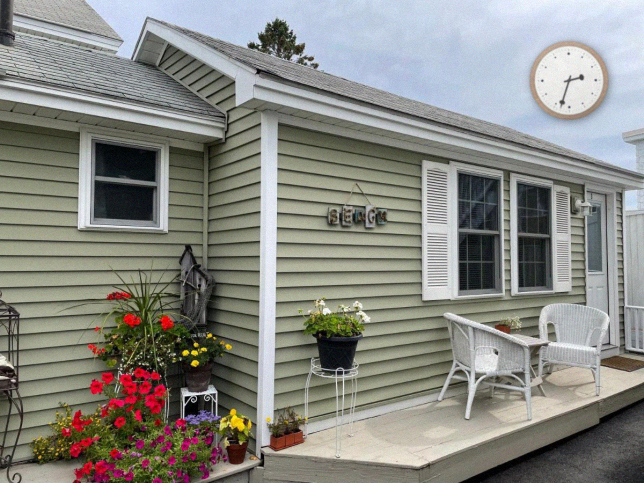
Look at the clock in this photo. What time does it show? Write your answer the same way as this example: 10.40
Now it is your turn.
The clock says 2.33
